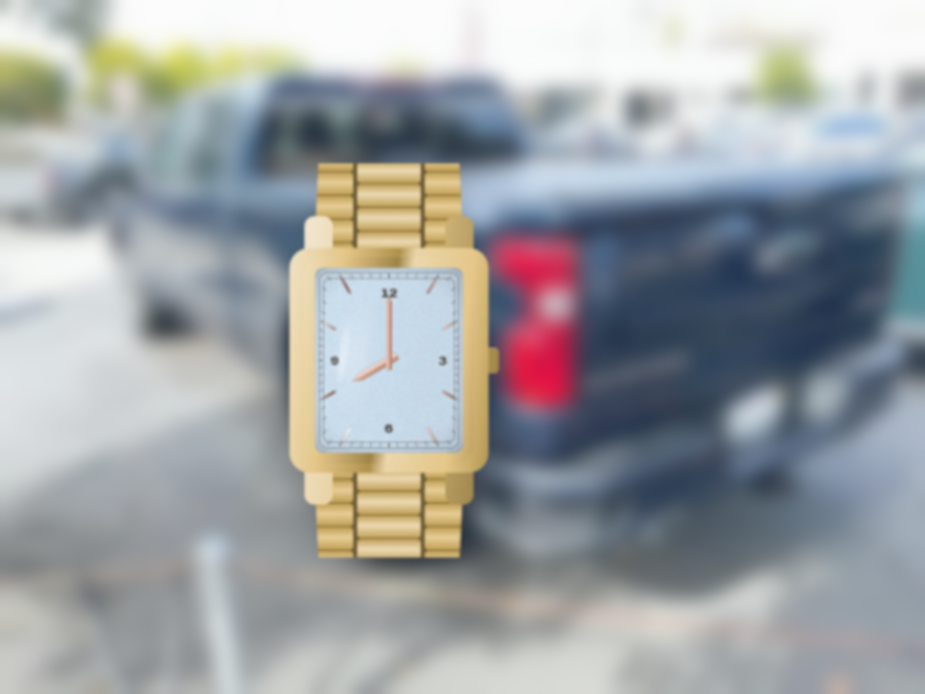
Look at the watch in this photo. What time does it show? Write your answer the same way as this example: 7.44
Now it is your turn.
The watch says 8.00
